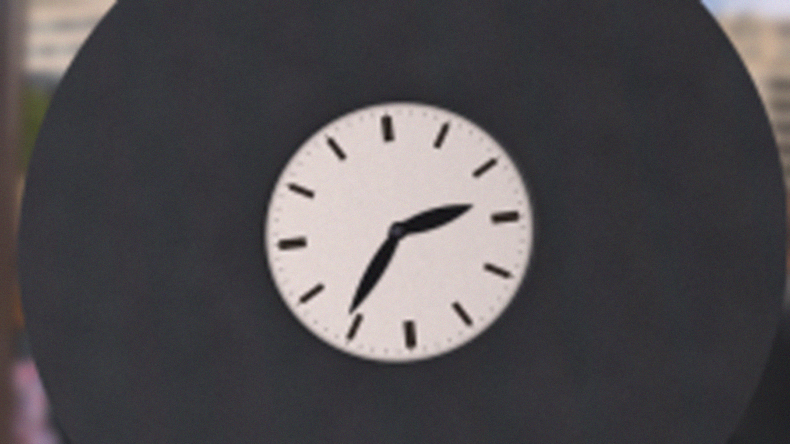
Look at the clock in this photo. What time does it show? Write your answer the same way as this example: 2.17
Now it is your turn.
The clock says 2.36
